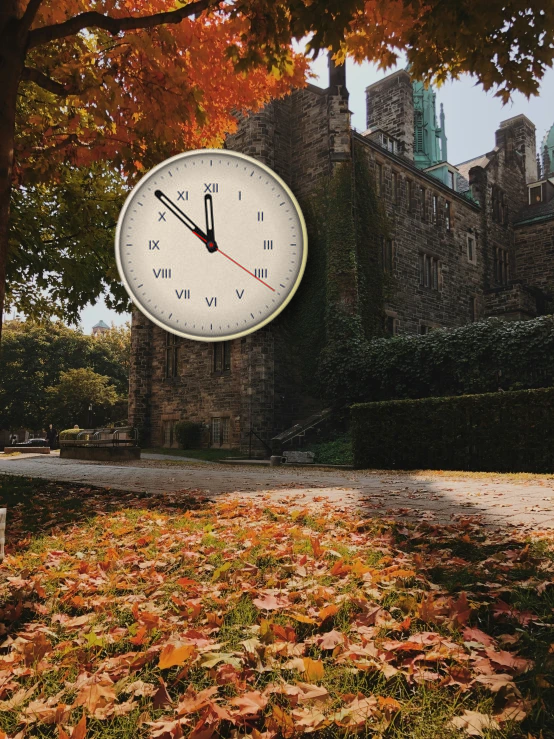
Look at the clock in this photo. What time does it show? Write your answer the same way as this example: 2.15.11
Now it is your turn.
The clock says 11.52.21
